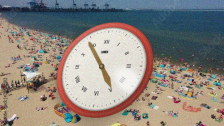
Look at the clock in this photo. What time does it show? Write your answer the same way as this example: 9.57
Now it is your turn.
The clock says 4.54
